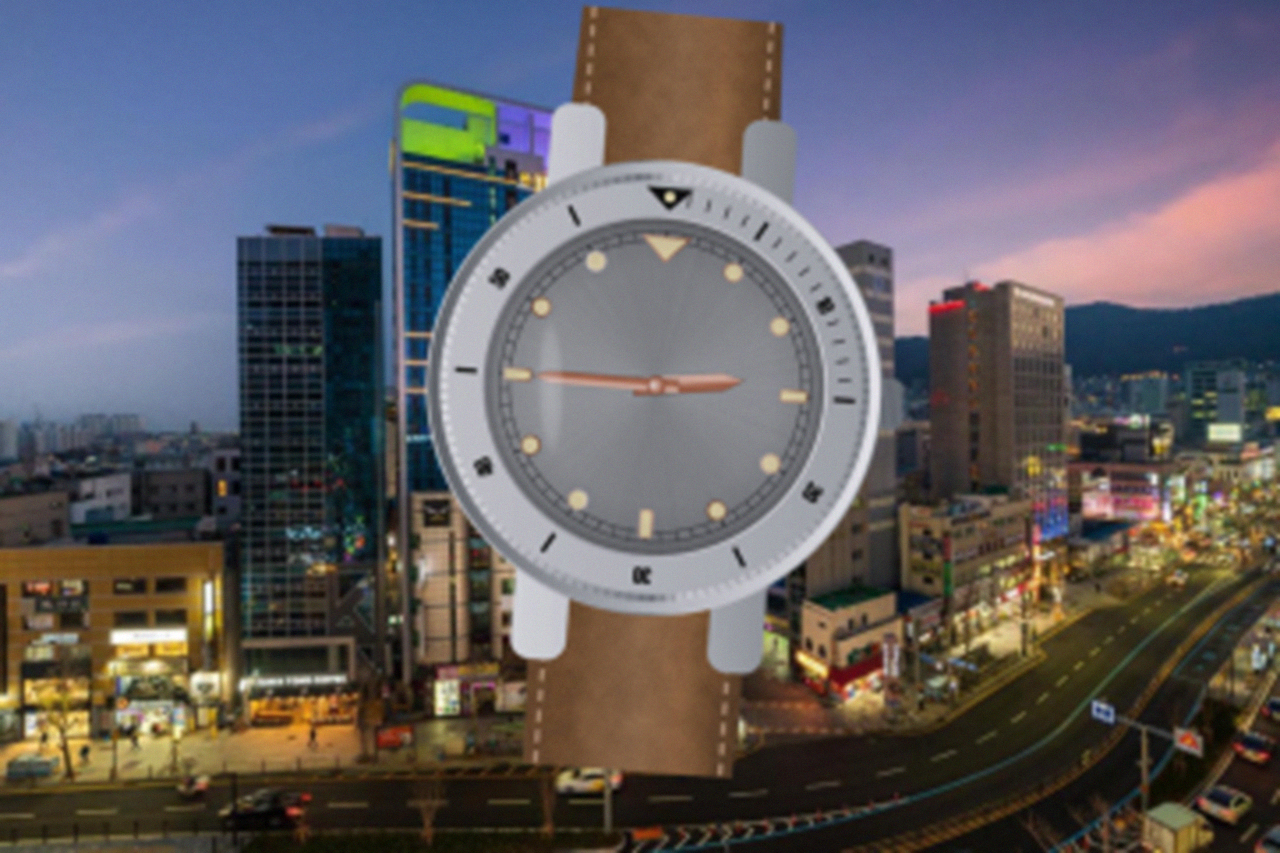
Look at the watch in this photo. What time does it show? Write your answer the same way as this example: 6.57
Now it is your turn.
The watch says 2.45
